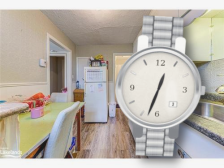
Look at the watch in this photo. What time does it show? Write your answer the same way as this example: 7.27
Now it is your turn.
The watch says 12.33
